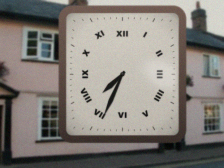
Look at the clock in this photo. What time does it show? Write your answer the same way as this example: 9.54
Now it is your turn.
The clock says 7.34
